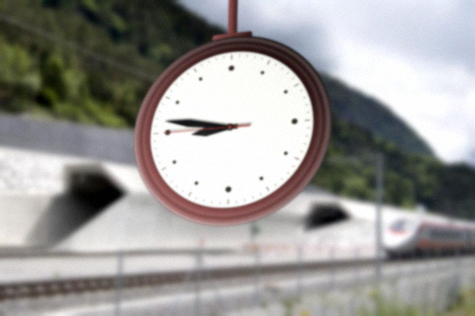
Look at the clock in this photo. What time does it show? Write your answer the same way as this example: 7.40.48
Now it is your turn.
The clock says 8.46.45
